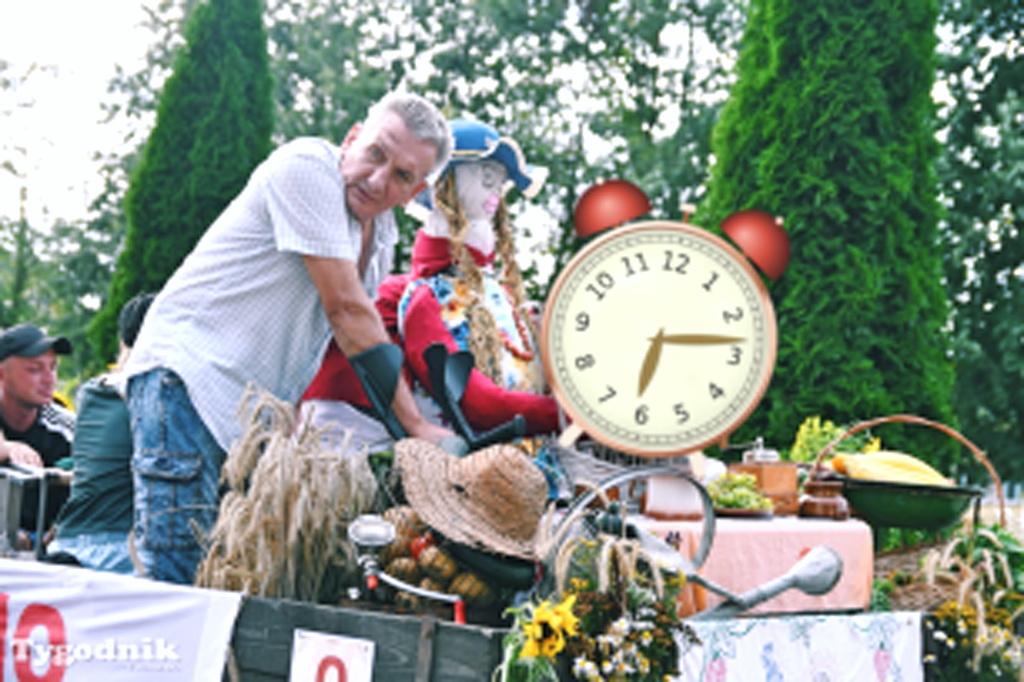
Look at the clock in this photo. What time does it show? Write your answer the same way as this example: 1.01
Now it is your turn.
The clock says 6.13
